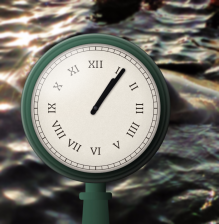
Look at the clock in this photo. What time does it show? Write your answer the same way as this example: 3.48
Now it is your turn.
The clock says 1.06
